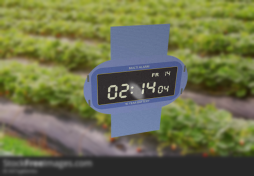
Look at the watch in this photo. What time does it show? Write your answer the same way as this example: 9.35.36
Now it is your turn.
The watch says 2.14.04
